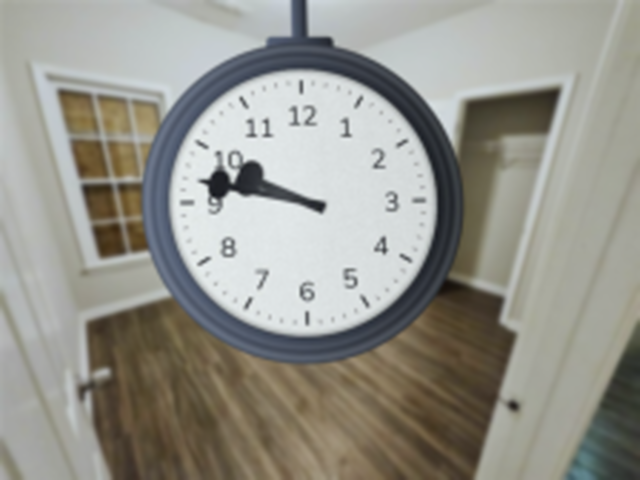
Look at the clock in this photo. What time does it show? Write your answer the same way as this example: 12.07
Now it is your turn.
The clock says 9.47
